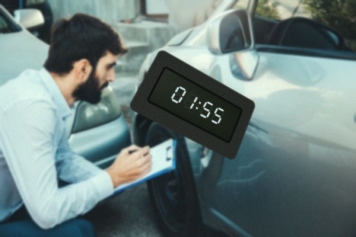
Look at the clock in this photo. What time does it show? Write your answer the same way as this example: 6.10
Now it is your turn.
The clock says 1.55
